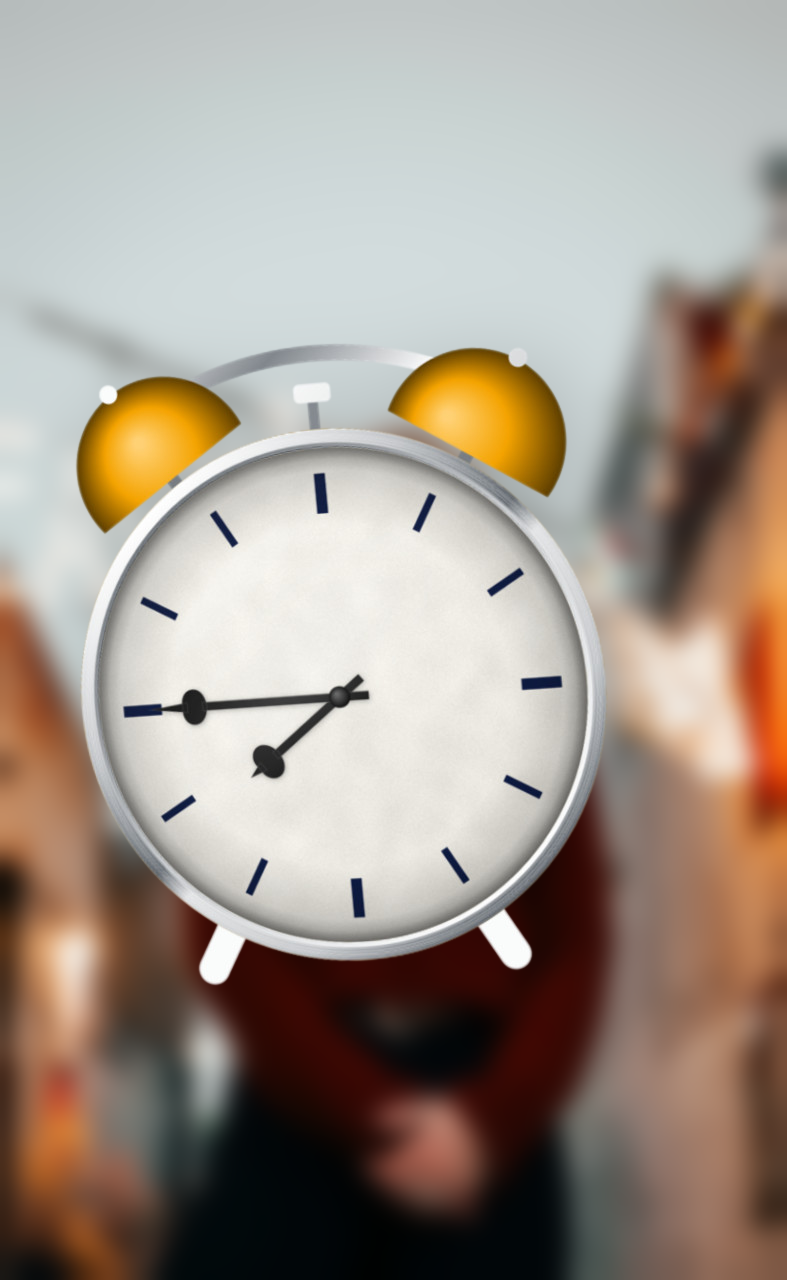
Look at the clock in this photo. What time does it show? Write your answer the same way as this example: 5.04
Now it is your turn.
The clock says 7.45
